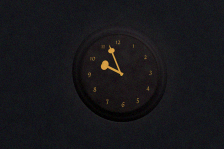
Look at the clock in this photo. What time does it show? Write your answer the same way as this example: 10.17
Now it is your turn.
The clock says 9.57
